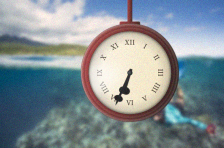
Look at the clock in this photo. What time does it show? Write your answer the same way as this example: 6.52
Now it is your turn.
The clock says 6.34
